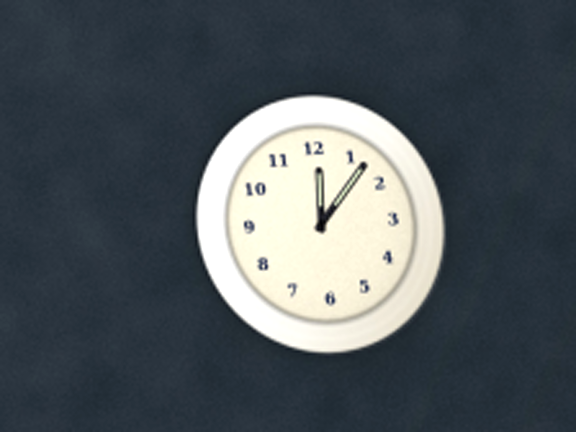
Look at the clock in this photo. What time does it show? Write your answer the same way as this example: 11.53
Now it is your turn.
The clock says 12.07
